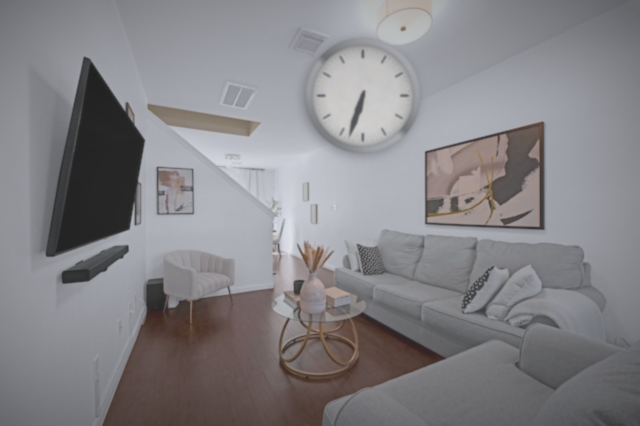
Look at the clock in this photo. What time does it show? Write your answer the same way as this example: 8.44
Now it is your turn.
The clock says 6.33
